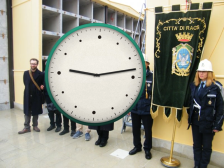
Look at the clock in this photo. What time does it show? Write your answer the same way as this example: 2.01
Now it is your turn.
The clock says 9.13
